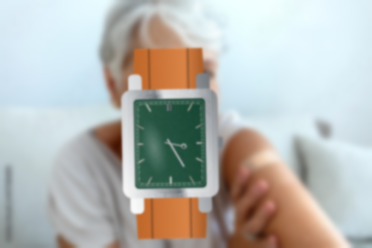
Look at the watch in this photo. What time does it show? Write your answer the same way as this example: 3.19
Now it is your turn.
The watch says 3.25
